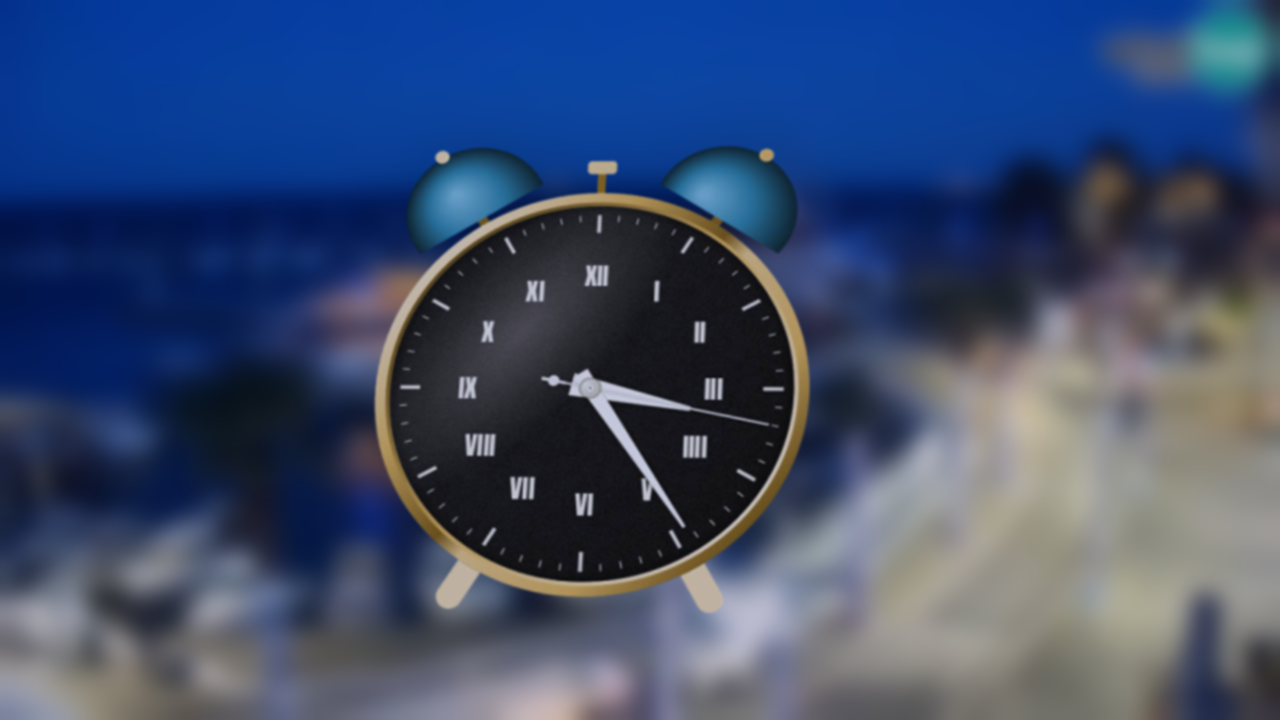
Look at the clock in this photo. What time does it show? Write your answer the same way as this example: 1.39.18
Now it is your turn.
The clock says 3.24.17
